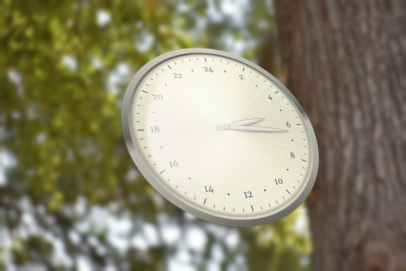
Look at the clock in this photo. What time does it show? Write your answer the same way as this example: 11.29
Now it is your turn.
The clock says 5.16
